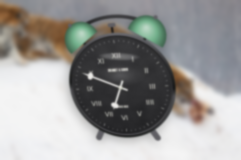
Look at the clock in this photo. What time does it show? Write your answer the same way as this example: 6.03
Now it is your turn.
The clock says 6.49
